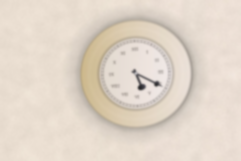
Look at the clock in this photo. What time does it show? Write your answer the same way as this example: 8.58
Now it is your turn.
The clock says 5.20
